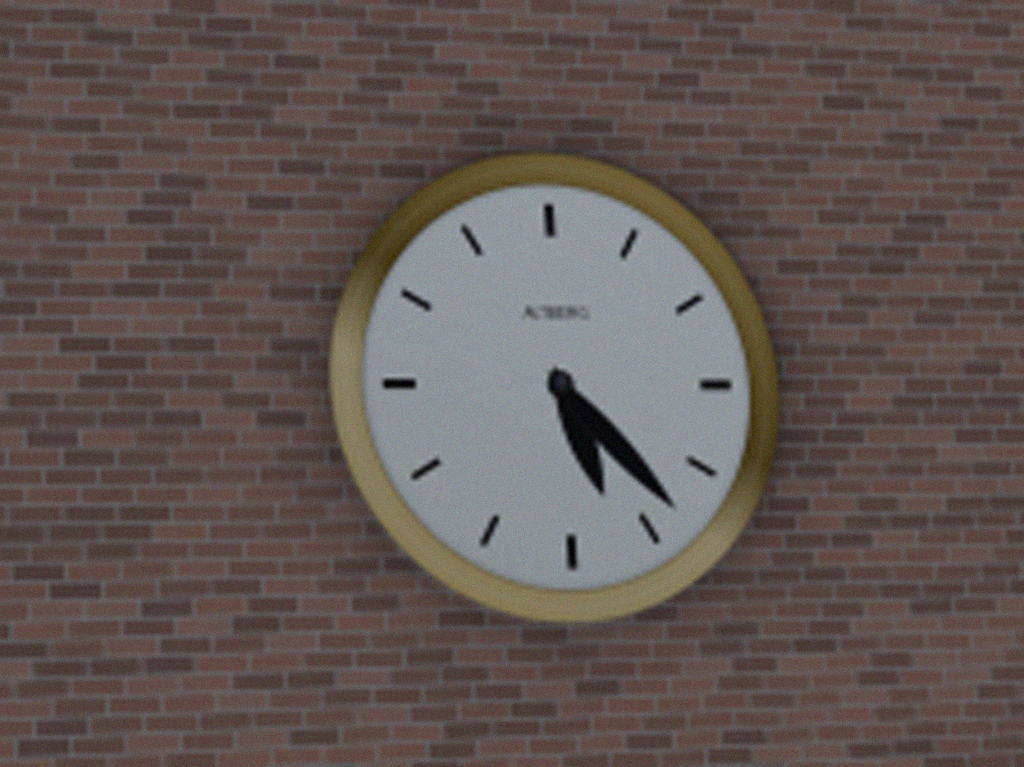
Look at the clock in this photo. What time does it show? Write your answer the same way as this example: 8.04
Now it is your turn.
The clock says 5.23
